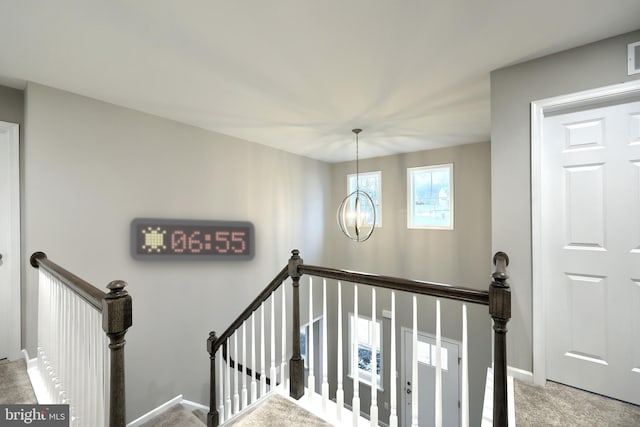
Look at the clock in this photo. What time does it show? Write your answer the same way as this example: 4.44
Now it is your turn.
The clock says 6.55
